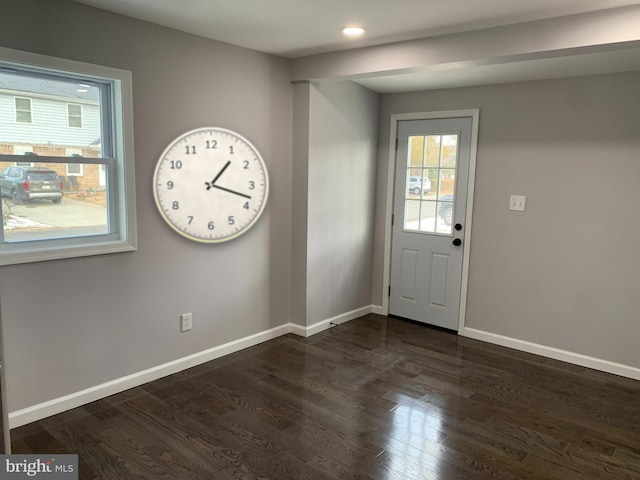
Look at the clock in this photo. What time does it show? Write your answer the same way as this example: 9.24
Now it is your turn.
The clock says 1.18
